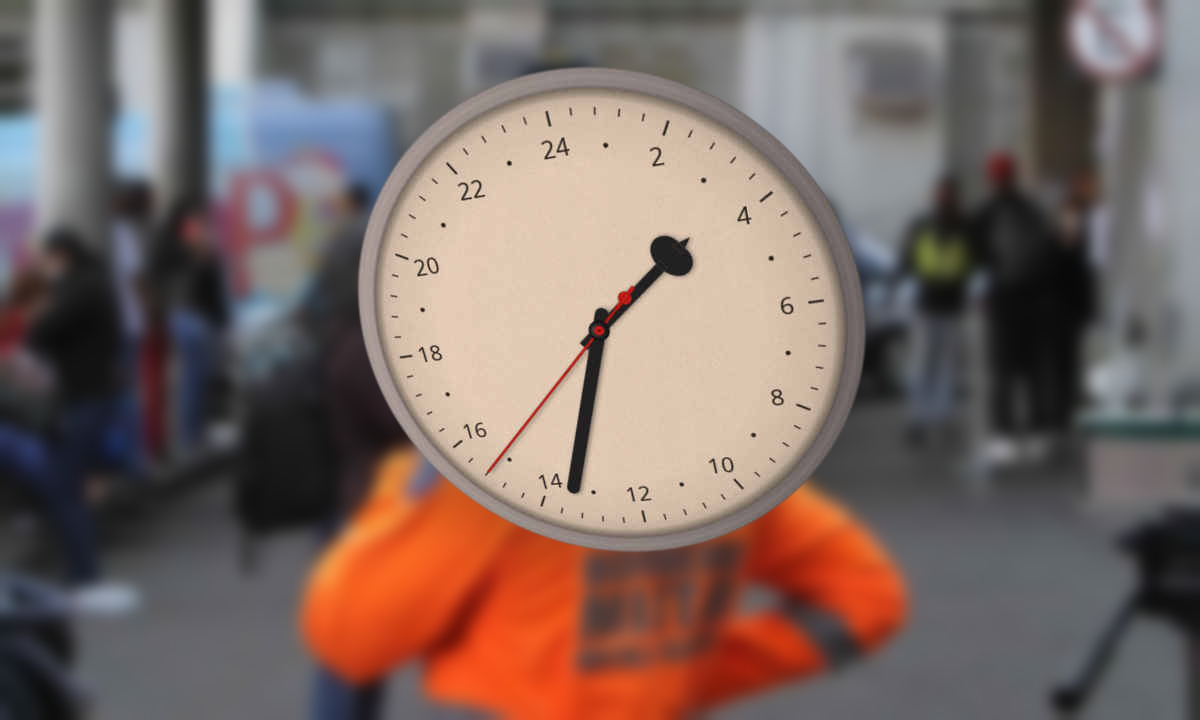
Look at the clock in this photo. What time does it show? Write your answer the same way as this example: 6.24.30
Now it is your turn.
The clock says 3.33.38
